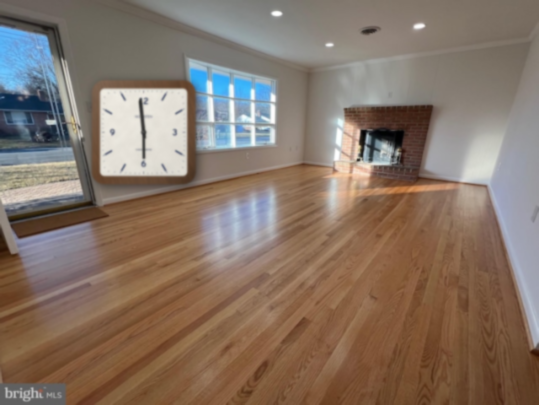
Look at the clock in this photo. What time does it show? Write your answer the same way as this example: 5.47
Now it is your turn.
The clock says 5.59
